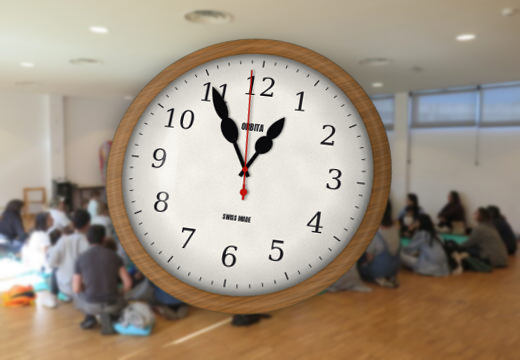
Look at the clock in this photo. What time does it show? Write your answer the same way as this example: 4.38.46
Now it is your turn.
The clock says 12.54.59
